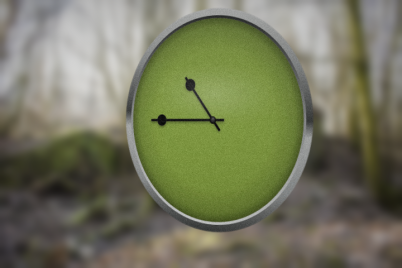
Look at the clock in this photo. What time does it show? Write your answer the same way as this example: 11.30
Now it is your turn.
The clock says 10.45
